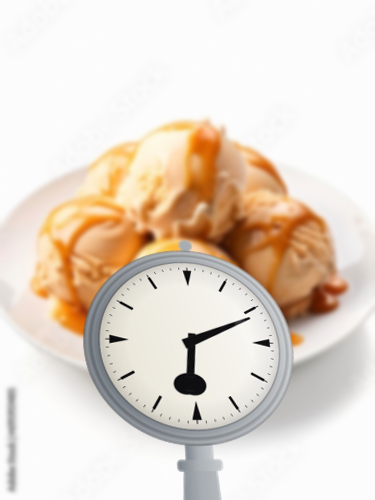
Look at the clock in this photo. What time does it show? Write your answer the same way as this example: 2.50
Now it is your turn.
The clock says 6.11
